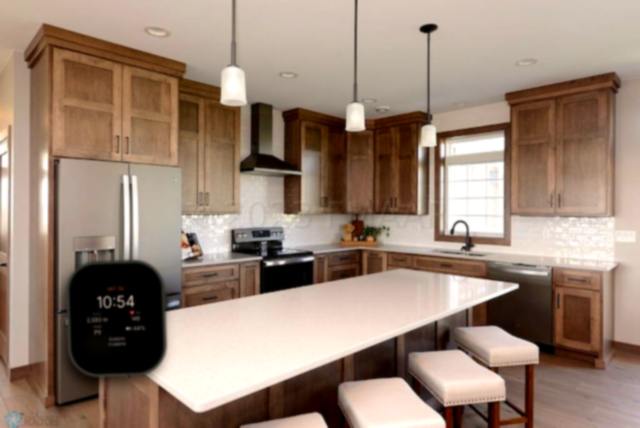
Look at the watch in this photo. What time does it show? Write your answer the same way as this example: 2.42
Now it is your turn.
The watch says 10.54
